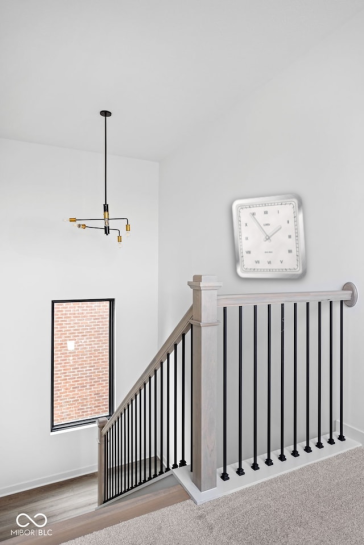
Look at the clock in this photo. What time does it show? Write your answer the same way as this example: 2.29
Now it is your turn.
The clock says 1.54
